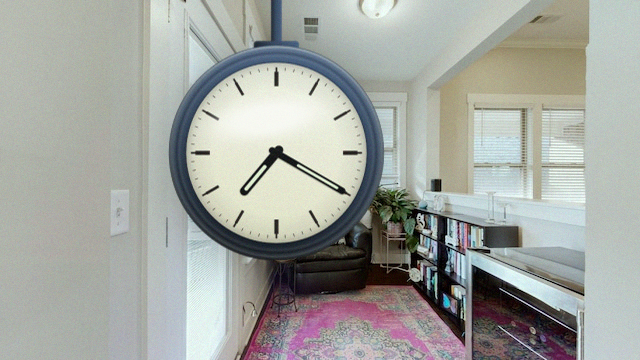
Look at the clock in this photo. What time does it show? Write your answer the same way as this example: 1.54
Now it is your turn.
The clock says 7.20
